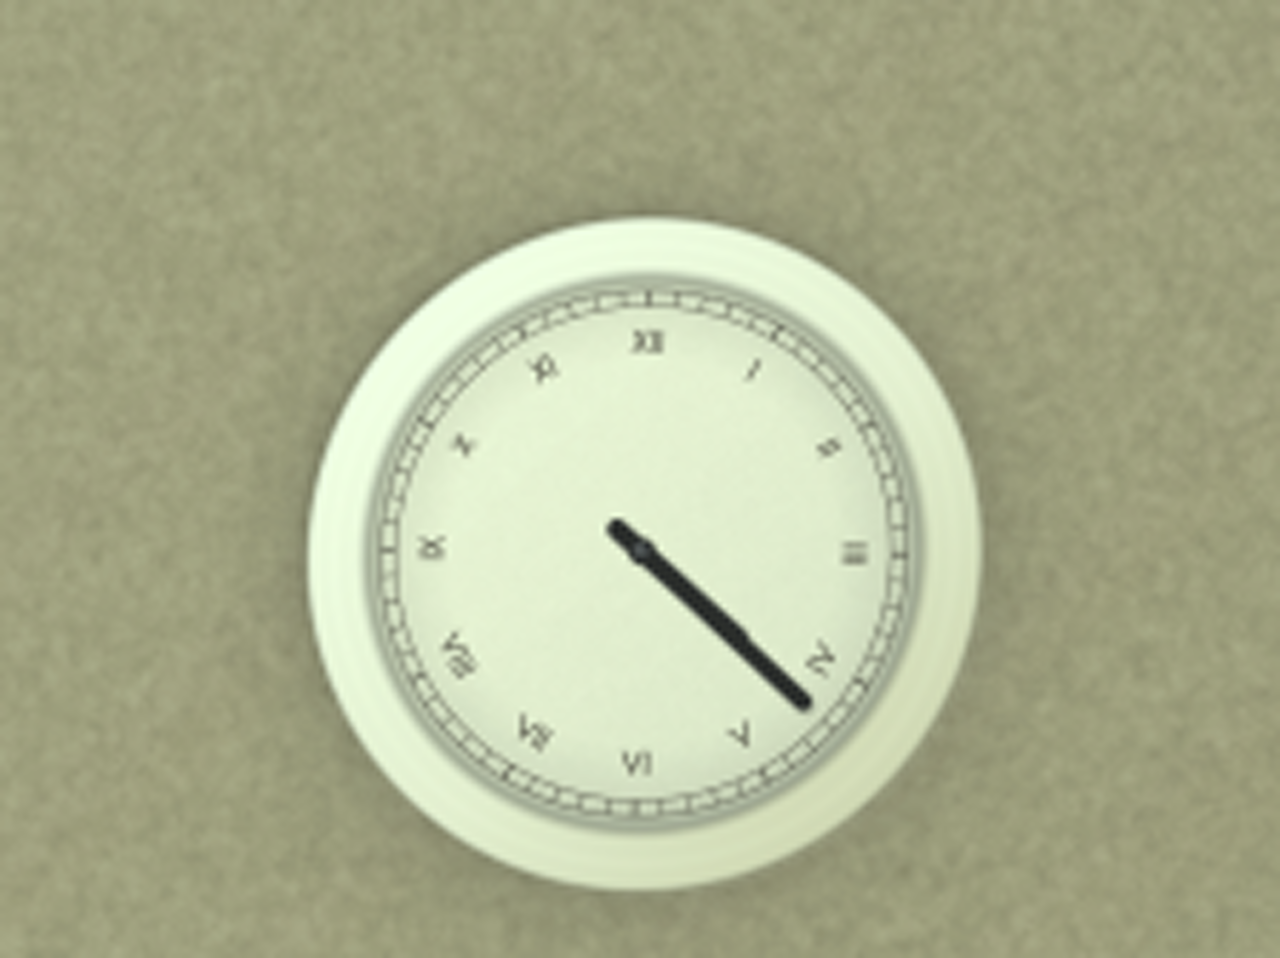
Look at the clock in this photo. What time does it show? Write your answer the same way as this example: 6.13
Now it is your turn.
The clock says 4.22
